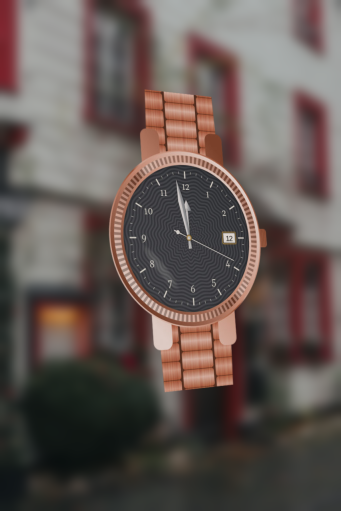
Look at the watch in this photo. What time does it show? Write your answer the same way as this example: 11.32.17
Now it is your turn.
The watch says 11.58.19
